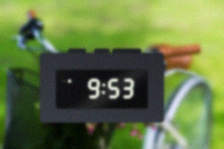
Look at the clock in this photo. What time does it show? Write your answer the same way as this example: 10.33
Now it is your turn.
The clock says 9.53
